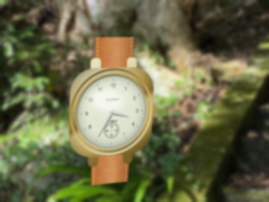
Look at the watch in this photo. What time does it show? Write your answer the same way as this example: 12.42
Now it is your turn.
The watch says 3.35
